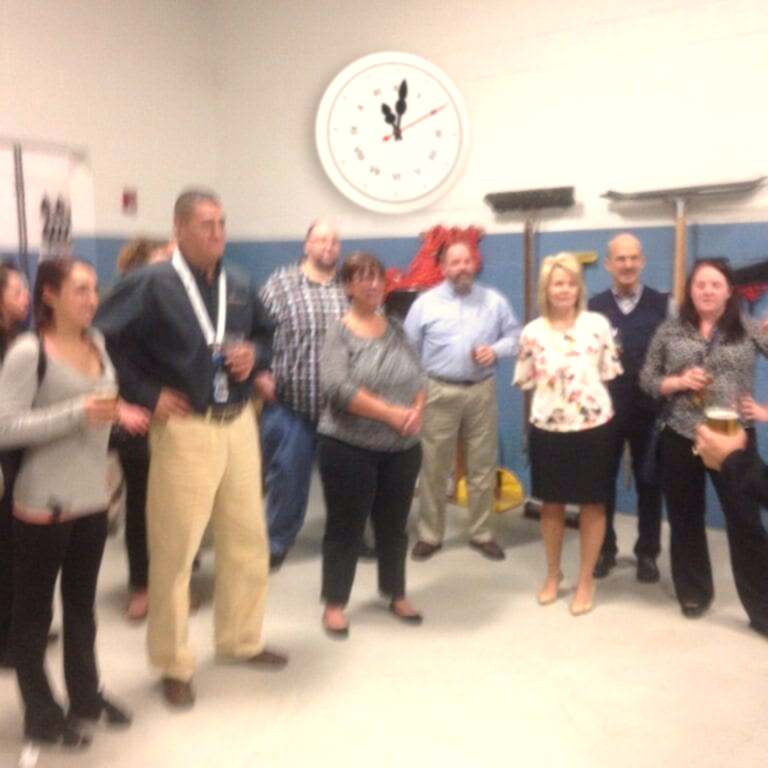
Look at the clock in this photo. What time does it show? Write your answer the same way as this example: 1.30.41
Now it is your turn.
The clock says 11.01.10
